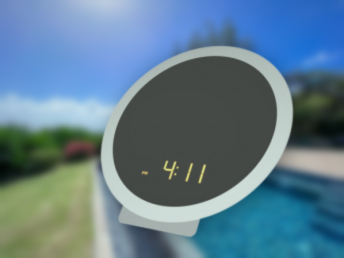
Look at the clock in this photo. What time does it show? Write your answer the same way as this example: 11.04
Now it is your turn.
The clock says 4.11
